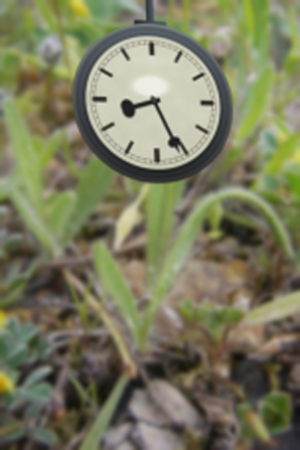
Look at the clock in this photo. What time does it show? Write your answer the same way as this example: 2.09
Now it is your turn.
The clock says 8.26
